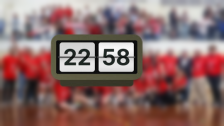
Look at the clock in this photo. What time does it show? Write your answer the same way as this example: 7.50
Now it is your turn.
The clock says 22.58
